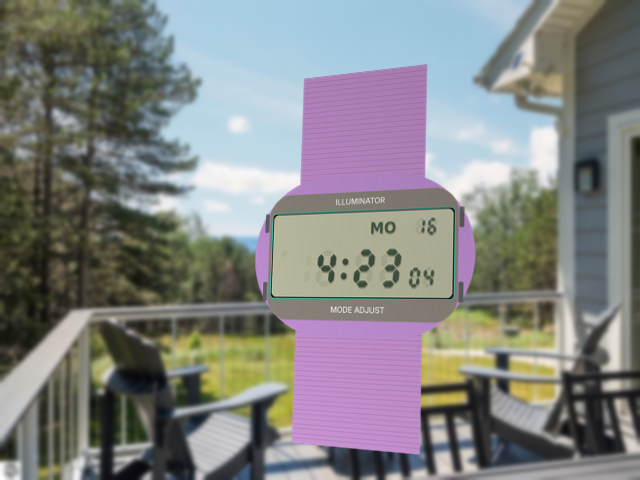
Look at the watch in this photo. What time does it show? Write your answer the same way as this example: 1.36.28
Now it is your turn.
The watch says 4.23.04
